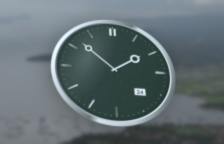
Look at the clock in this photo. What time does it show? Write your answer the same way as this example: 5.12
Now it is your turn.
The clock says 1.52
